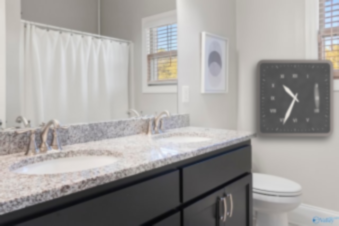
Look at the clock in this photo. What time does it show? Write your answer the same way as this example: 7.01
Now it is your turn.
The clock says 10.34
